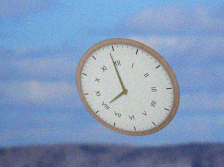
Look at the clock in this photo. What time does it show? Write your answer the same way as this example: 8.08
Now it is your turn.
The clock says 7.59
